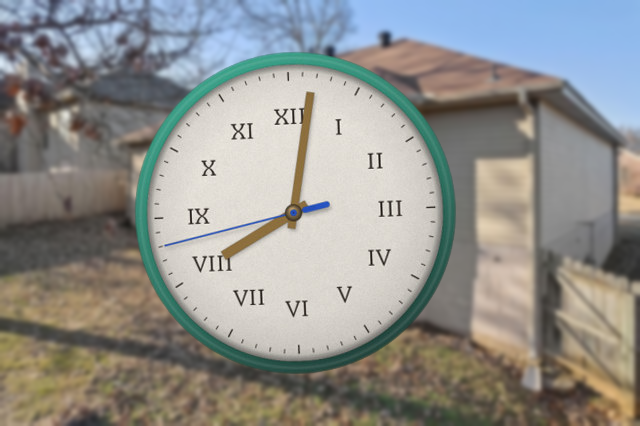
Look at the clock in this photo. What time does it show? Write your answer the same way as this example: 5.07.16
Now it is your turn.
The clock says 8.01.43
